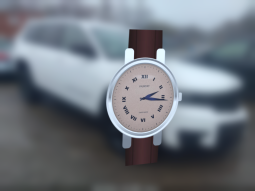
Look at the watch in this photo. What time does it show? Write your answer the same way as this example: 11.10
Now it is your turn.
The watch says 2.16
